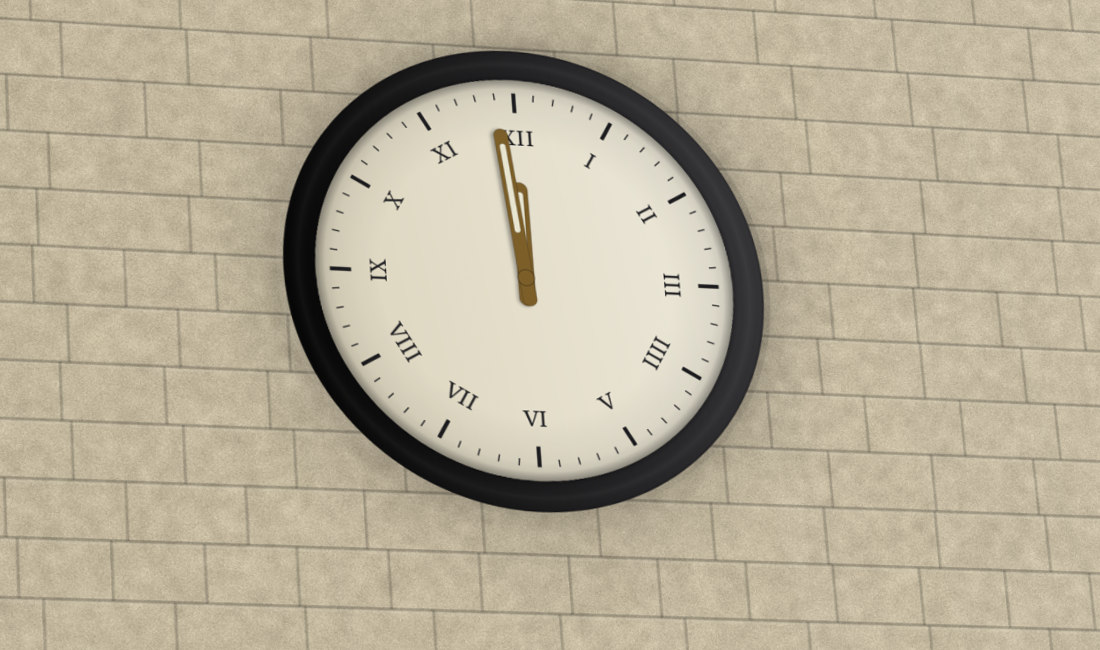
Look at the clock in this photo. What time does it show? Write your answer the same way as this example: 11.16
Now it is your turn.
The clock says 11.59
